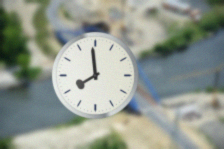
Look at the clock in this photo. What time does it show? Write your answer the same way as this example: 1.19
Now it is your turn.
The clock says 7.59
